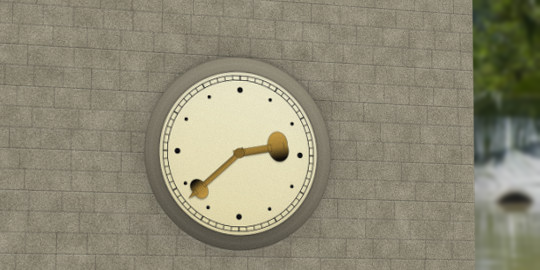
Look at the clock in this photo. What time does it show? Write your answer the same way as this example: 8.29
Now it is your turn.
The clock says 2.38
